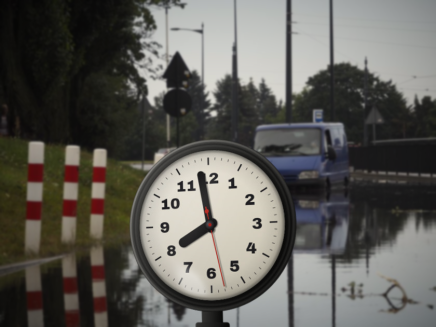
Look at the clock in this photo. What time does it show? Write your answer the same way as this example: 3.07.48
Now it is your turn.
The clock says 7.58.28
